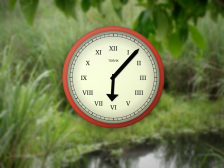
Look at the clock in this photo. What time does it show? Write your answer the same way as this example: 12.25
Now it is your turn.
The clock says 6.07
